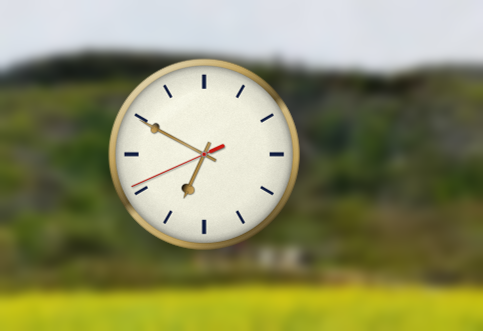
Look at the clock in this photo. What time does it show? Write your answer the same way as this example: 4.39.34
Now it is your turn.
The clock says 6.49.41
